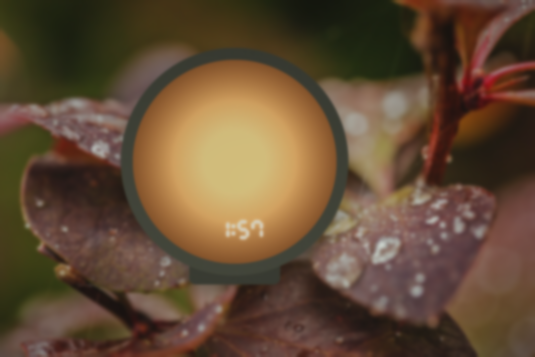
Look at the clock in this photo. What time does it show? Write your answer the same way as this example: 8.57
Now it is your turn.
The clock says 1.57
